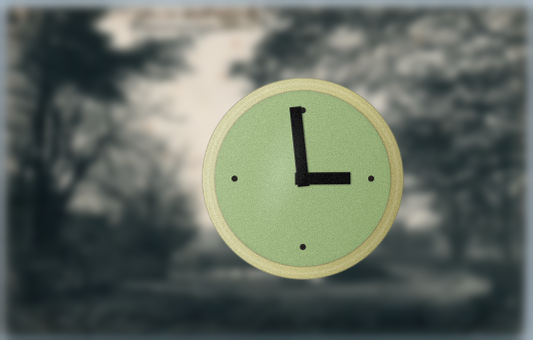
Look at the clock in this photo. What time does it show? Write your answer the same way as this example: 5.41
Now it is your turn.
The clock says 2.59
